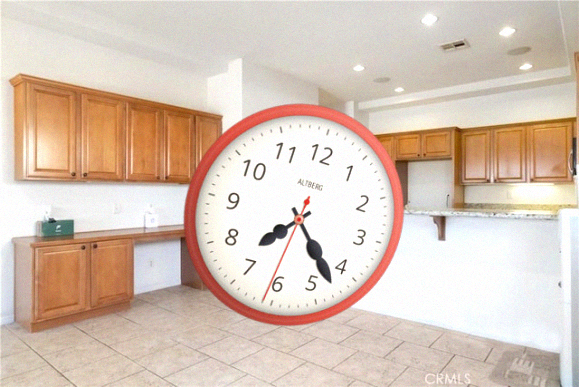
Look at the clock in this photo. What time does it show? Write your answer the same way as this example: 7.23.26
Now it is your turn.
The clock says 7.22.31
